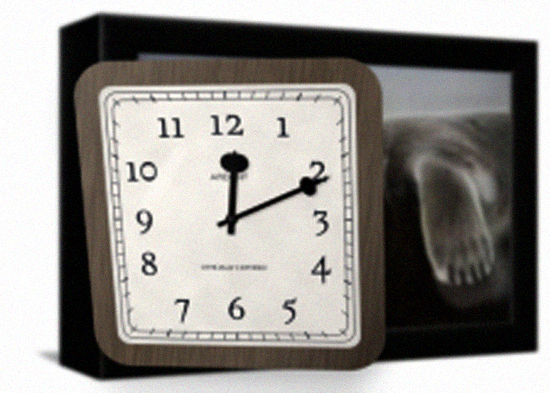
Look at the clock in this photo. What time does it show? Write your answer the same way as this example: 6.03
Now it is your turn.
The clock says 12.11
